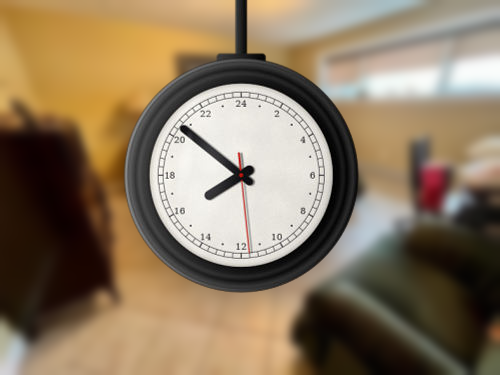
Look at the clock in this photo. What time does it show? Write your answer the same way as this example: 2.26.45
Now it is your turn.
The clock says 15.51.29
